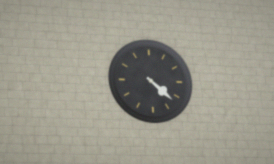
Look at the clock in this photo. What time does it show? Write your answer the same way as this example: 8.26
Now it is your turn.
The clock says 4.22
